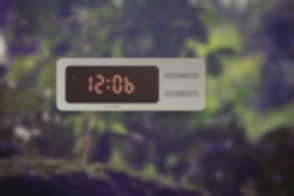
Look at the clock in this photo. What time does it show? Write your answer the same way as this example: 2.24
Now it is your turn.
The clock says 12.06
